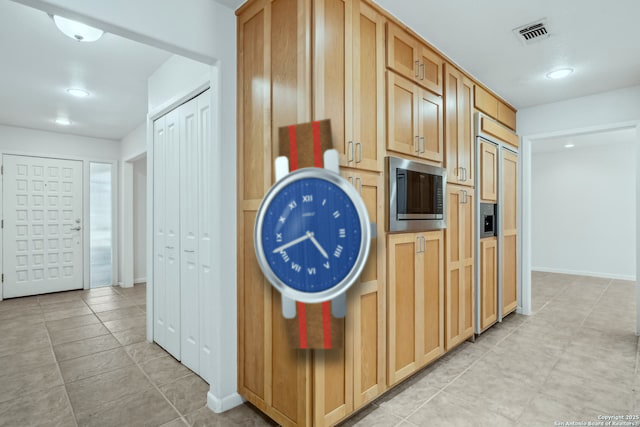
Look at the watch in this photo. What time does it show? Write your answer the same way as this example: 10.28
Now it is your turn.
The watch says 4.42
